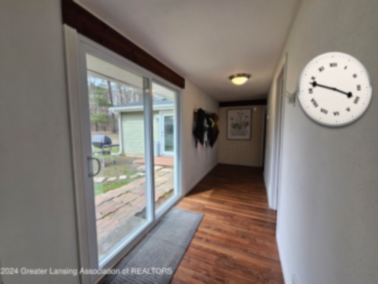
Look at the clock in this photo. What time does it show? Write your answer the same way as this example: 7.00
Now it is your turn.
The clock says 3.48
